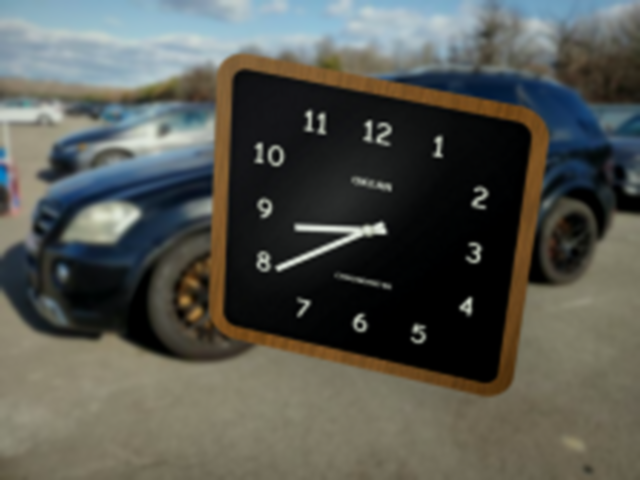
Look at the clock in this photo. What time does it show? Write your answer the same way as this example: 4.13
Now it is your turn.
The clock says 8.39
